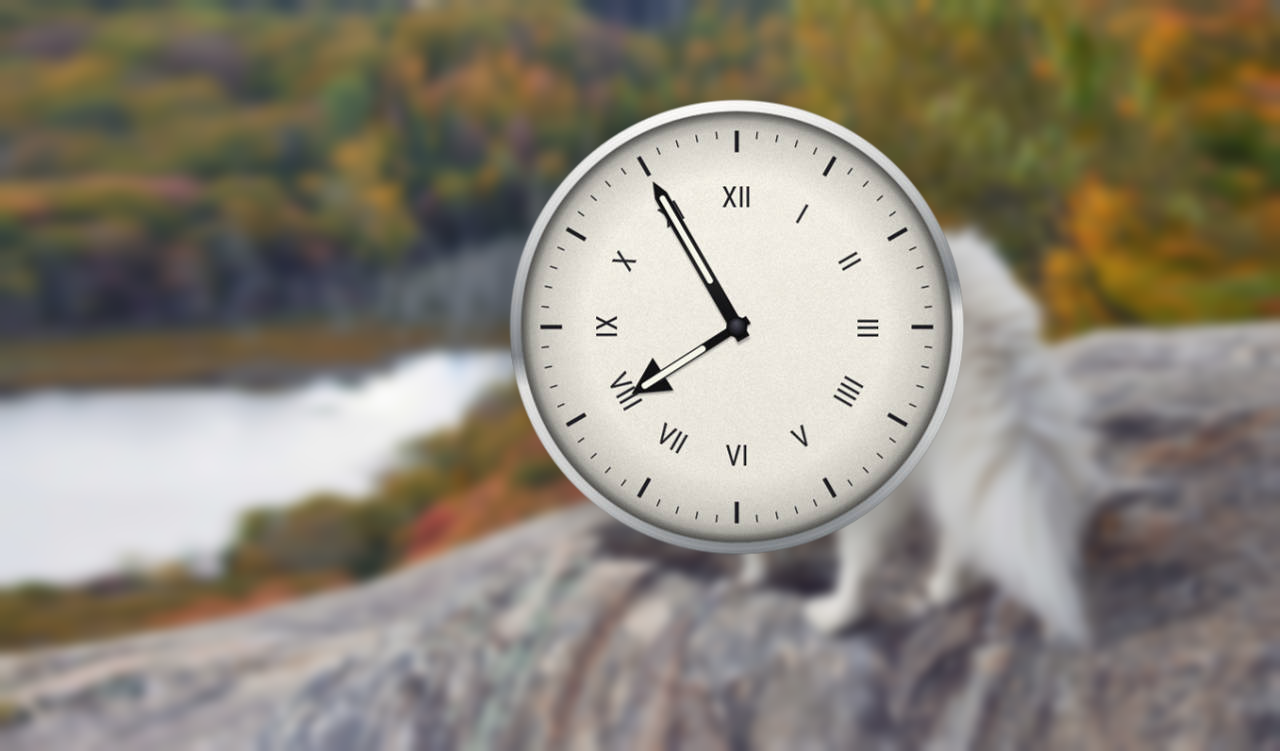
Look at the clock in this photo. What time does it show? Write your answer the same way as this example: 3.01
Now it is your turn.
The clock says 7.55
